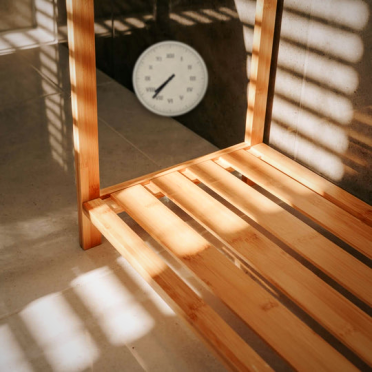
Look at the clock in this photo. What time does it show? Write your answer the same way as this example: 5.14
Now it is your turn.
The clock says 7.37
